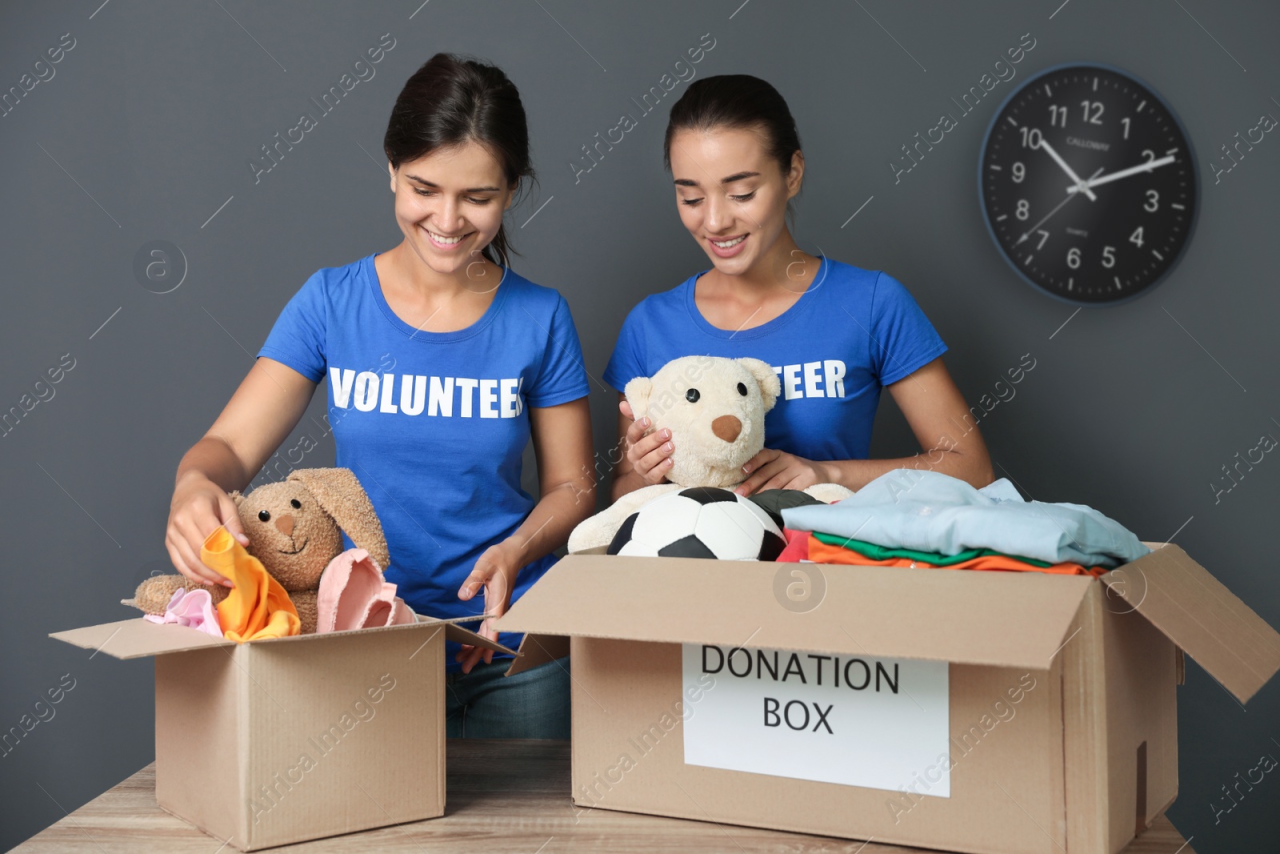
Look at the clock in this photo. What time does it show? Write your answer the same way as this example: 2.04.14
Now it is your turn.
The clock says 10.10.37
